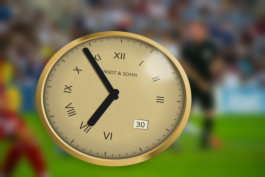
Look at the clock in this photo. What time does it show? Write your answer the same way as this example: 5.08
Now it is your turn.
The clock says 6.54
